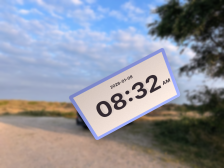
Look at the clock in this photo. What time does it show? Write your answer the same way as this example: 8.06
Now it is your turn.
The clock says 8.32
